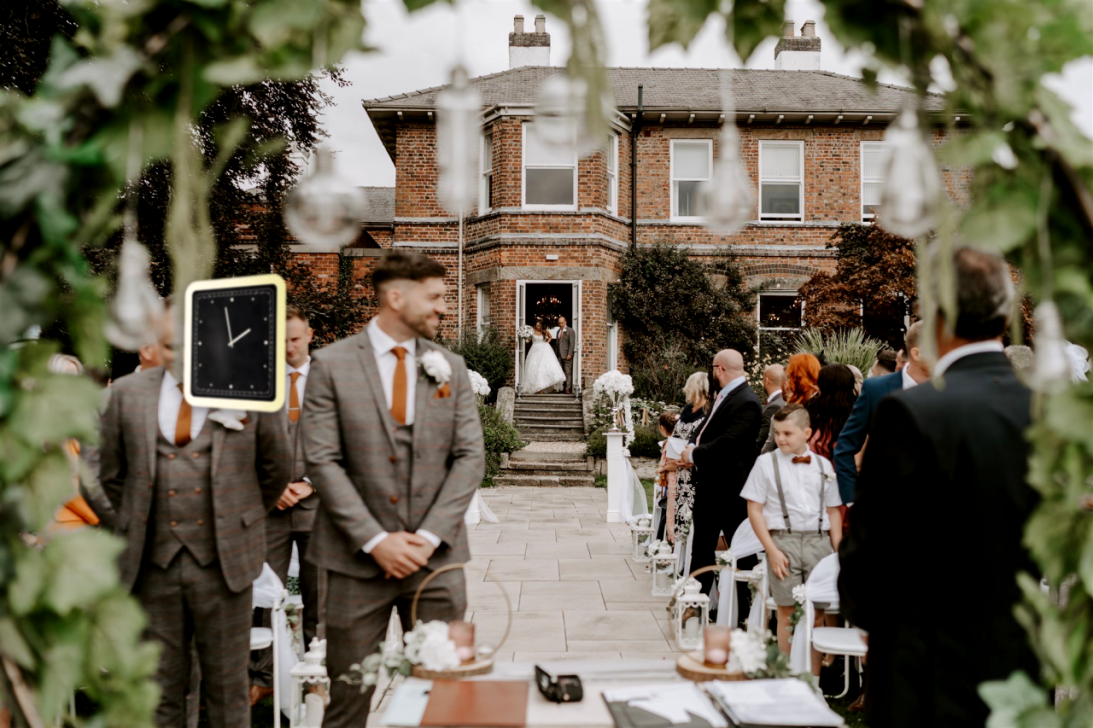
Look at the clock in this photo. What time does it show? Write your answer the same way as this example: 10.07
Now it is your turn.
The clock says 1.58
